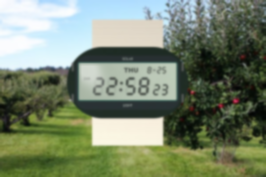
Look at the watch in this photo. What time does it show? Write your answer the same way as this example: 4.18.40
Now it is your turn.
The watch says 22.58.23
